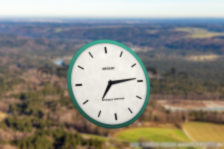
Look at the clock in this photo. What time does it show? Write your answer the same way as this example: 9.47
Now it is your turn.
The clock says 7.14
